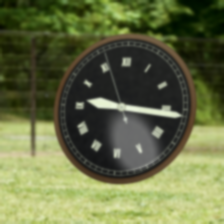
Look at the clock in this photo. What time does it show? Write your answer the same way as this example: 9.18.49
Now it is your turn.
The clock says 9.15.56
